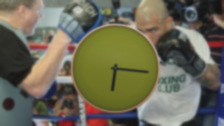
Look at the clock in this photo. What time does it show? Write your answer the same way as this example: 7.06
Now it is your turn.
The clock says 6.16
